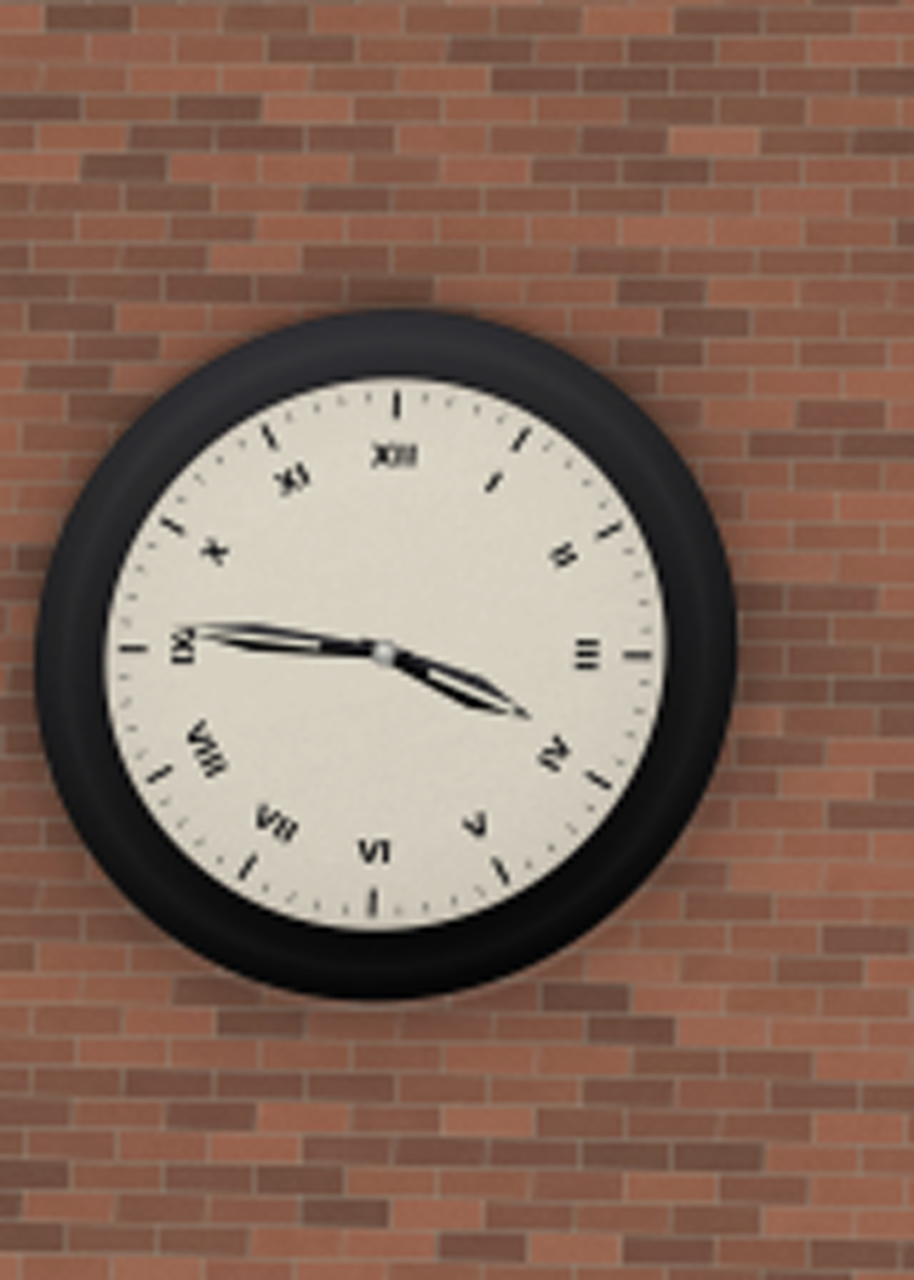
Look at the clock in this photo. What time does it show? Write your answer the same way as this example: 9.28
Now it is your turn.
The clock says 3.46
